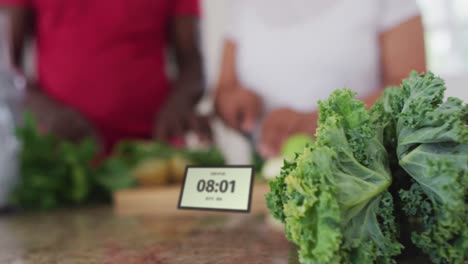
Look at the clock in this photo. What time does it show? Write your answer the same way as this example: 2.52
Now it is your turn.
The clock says 8.01
